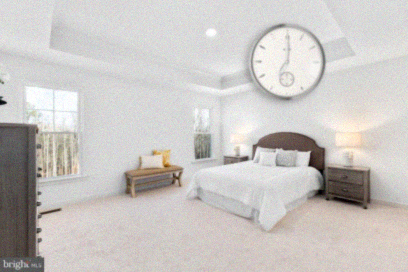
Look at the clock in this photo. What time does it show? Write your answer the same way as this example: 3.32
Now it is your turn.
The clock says 7.00
